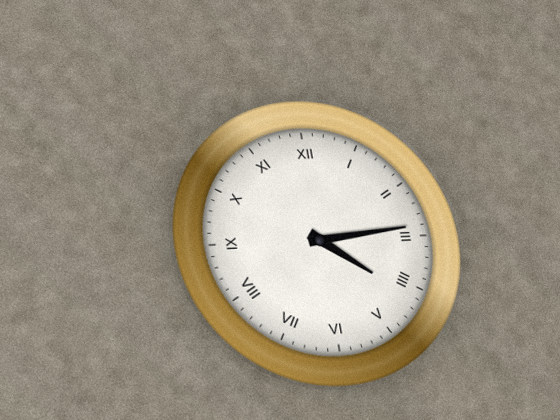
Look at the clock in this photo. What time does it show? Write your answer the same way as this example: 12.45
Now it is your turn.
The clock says 4.14
